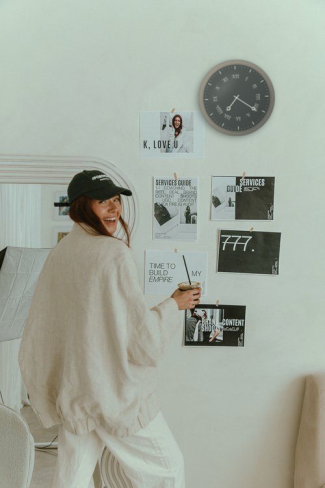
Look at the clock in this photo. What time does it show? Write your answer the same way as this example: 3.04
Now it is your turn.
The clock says 7.21
